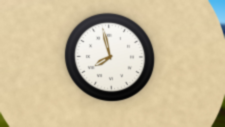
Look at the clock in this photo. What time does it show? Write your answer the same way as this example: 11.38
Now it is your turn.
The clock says 7.58
